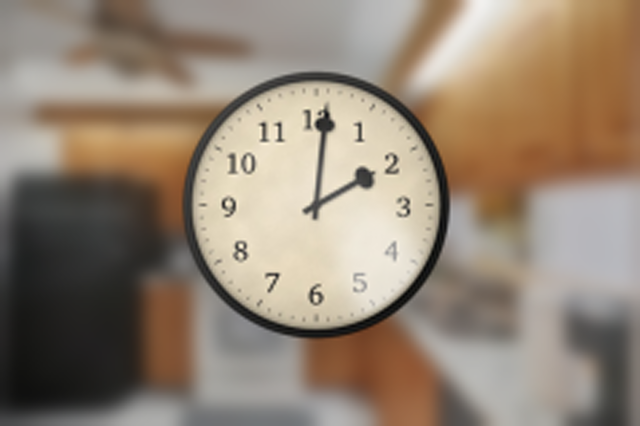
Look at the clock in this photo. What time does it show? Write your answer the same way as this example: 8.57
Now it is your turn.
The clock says 2.01
